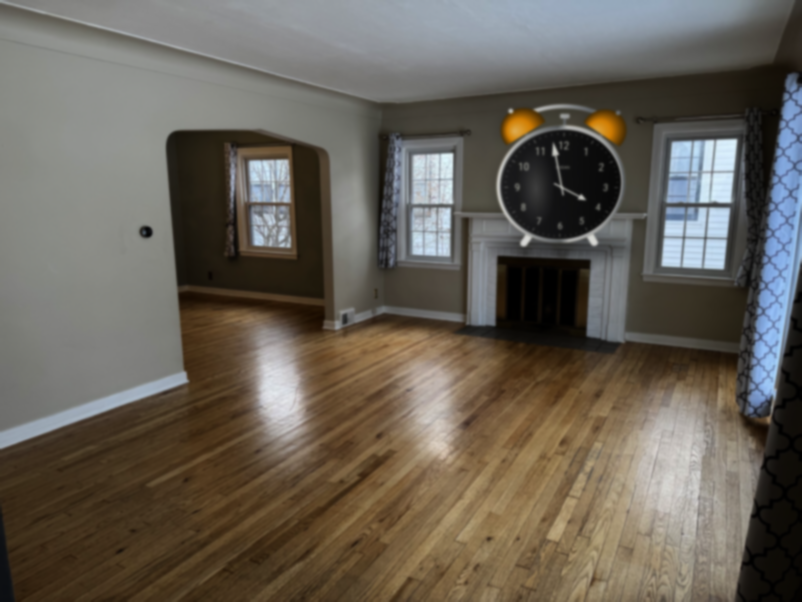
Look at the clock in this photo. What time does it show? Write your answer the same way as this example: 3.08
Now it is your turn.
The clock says 3.58
